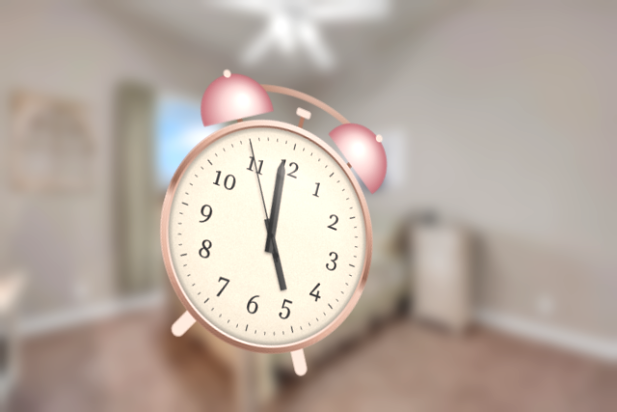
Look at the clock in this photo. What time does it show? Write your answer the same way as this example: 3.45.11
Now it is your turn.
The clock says 4.58.55
